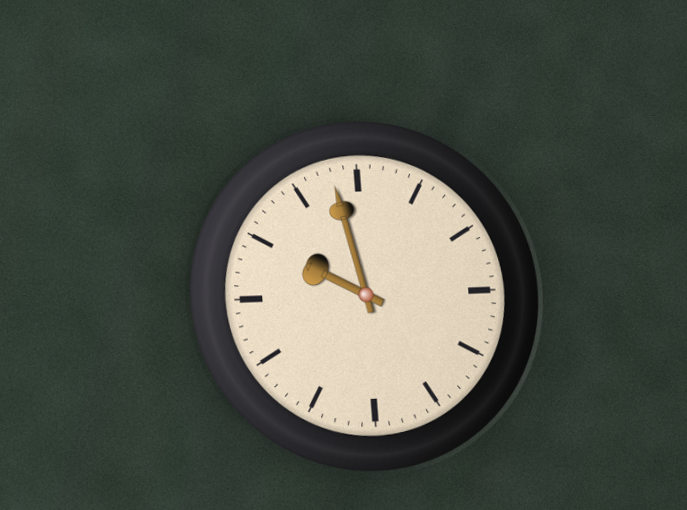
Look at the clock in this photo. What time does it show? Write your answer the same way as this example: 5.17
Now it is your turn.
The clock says 9.58
